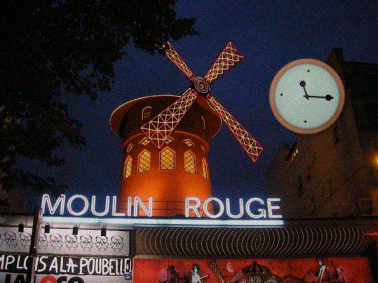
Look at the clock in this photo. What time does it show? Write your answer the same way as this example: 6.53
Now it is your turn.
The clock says 11.15
